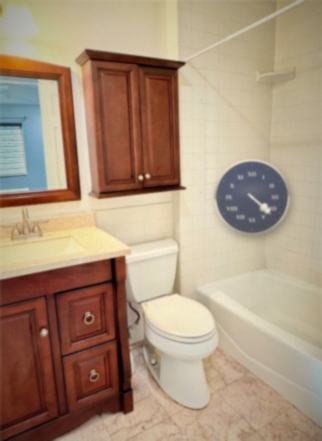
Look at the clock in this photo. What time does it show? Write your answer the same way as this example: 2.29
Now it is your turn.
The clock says 4.22
